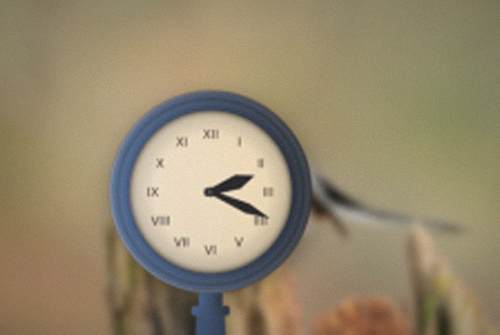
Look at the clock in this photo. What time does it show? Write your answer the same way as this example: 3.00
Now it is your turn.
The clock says 2.19
